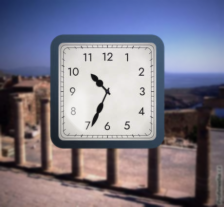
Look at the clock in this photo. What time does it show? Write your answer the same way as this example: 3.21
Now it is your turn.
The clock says 10.34
